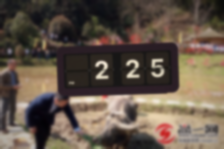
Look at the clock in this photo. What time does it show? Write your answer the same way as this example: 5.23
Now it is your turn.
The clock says 2.25
